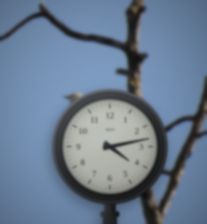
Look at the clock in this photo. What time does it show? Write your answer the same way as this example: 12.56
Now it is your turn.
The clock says 4.13
